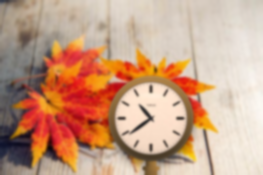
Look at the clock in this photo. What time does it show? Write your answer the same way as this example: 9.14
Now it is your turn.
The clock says 10.39
